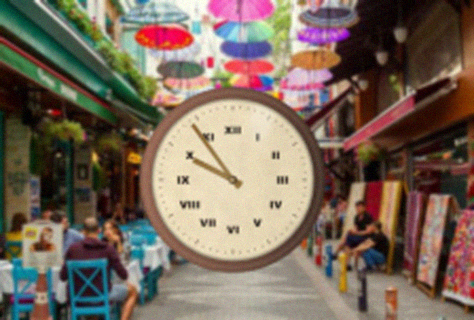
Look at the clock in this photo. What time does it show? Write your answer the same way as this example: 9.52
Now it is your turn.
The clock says 9.54
